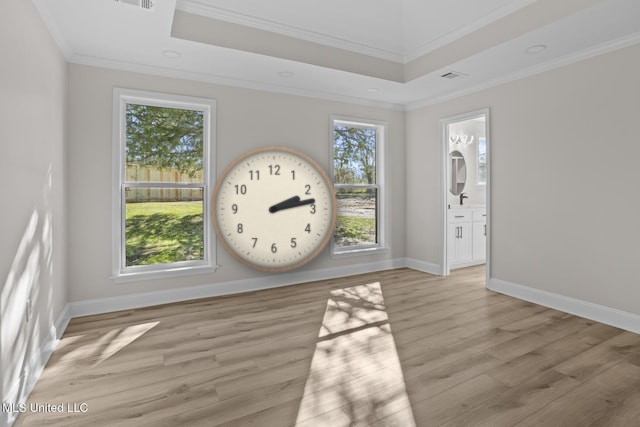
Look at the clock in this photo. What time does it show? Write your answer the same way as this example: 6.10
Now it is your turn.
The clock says 2.13
